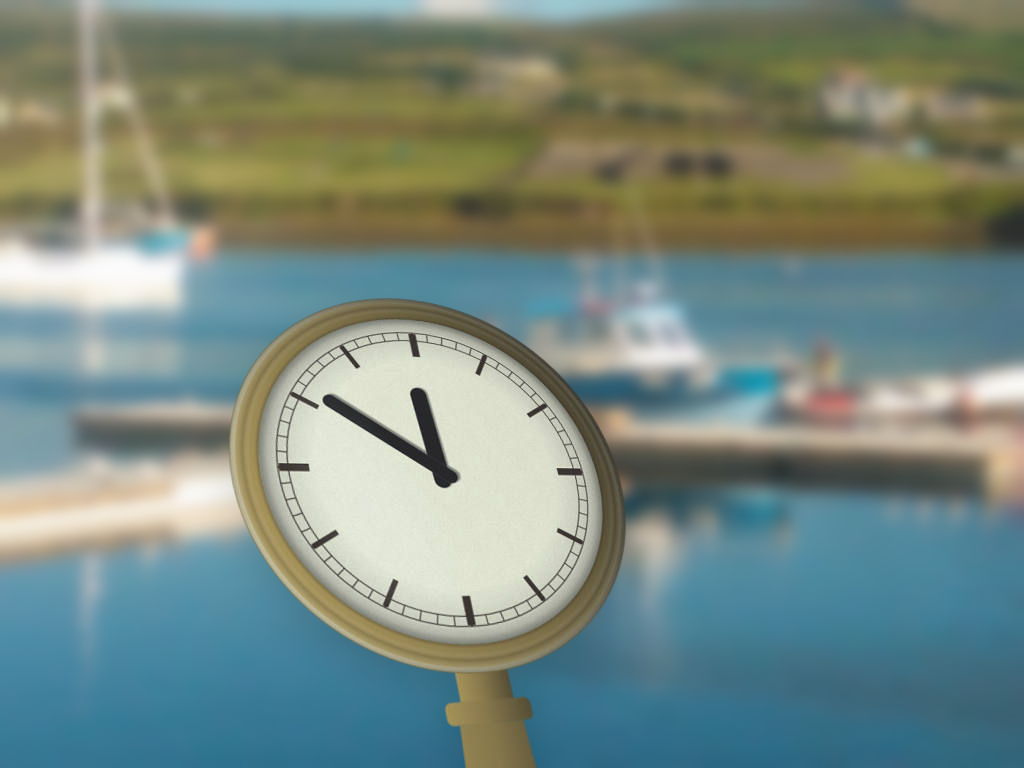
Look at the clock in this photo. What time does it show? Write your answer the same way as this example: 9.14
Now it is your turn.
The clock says 11.51
